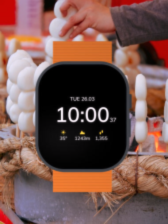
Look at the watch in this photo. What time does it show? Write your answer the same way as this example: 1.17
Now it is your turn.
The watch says 10.00
